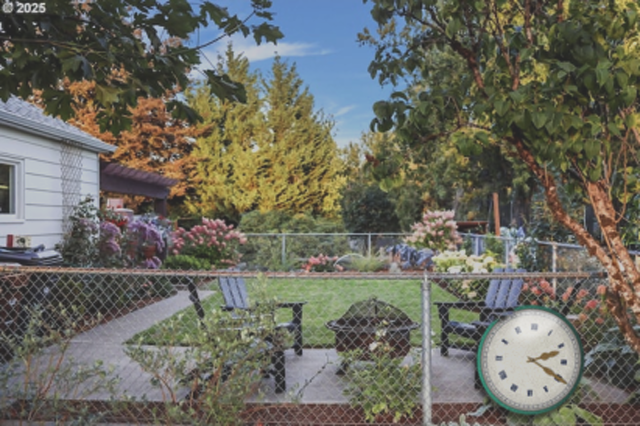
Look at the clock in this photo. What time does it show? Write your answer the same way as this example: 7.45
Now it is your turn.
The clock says 2.20
